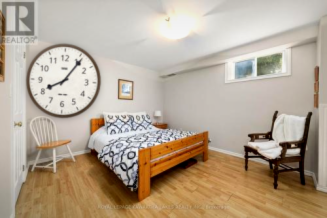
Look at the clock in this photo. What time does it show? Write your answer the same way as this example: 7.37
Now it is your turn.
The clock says 8.06
